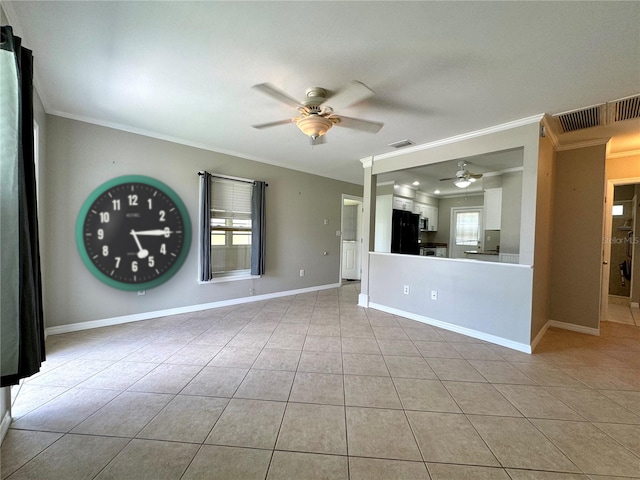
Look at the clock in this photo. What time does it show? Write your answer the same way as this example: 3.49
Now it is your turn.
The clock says 5.15
